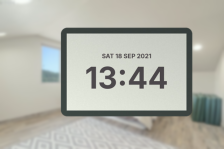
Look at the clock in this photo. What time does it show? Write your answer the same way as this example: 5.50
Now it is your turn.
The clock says 13.44
